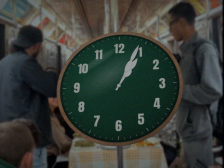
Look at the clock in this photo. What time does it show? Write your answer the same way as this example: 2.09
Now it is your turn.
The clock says 1.04
